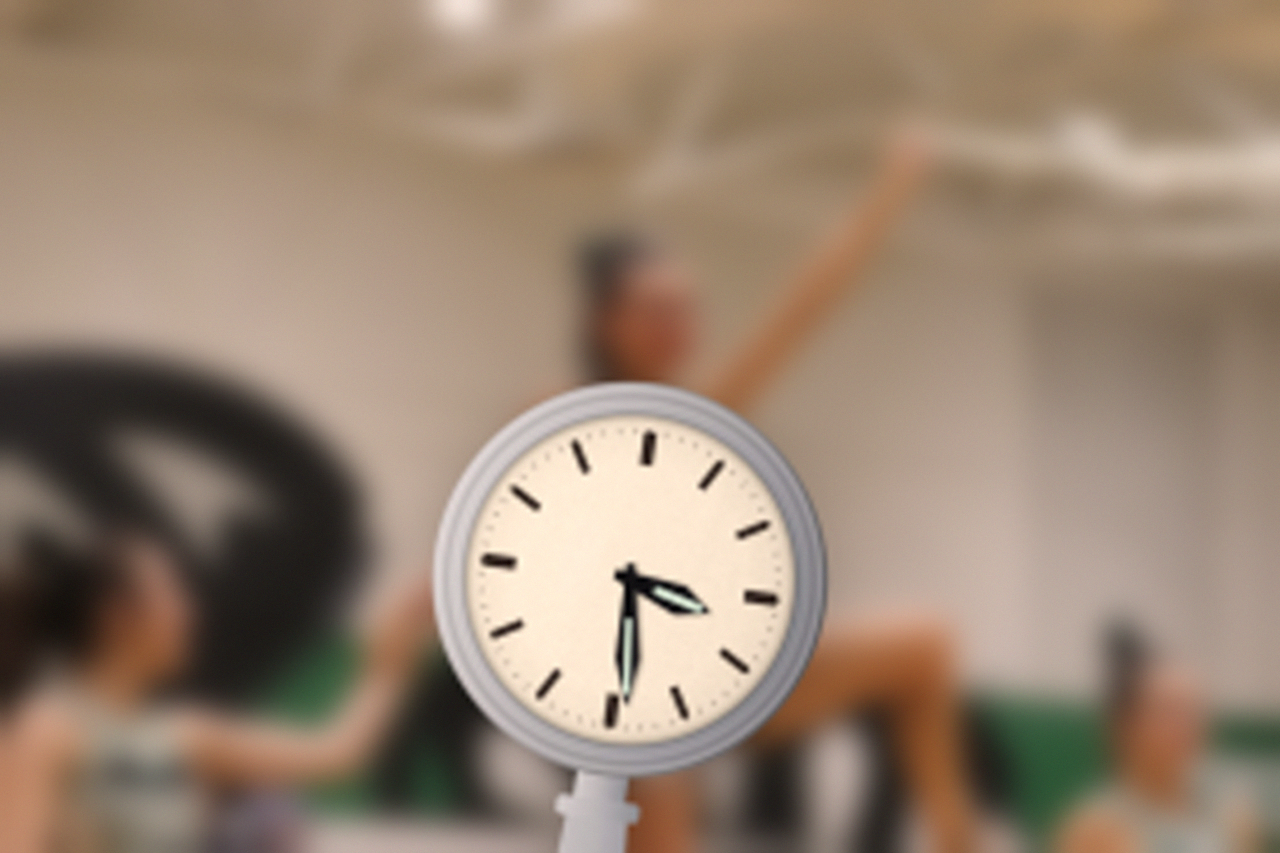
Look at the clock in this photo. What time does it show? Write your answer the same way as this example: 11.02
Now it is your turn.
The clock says 3.29
